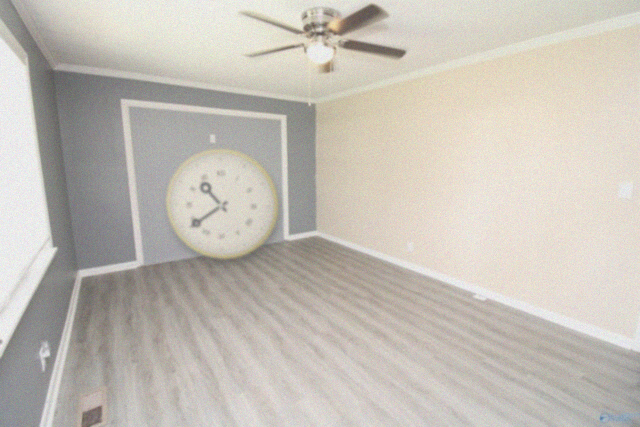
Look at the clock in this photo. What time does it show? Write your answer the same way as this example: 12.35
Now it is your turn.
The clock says 10.39
